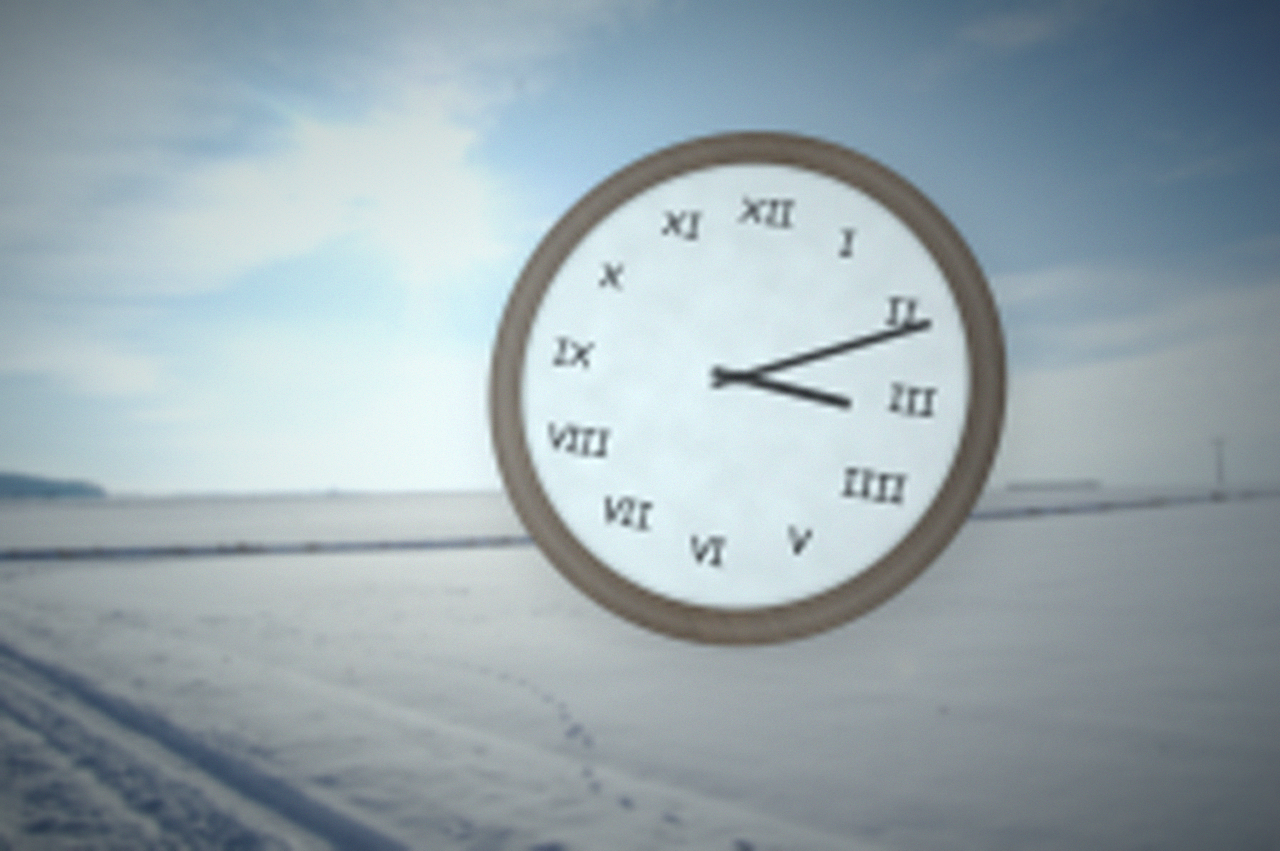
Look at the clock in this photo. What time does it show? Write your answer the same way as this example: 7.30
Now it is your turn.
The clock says 3.11
